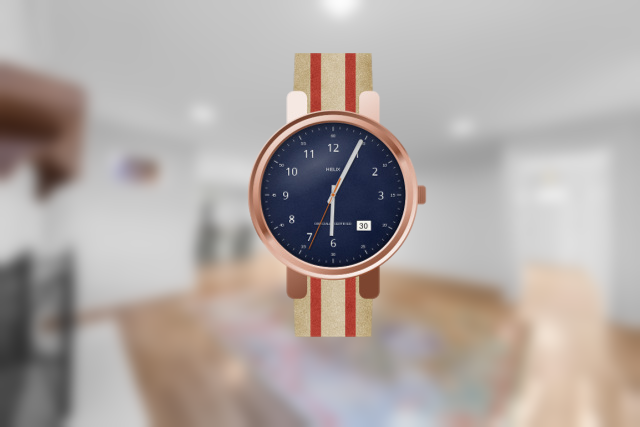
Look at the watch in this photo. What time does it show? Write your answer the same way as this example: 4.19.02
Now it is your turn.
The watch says 6.04.34
